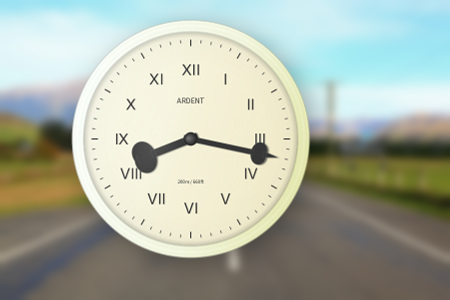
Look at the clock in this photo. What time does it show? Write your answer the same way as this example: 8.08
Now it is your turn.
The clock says 8.17
